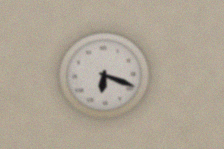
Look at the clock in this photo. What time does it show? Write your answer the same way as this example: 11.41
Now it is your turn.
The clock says 6.19
